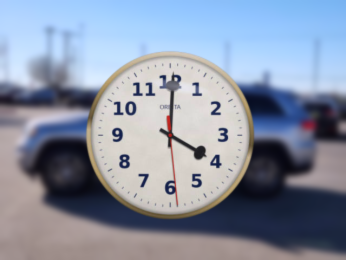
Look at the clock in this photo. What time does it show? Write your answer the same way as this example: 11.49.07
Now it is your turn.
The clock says 4.00.29
